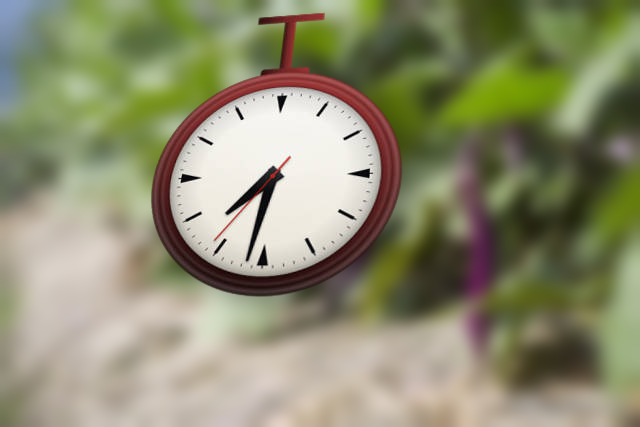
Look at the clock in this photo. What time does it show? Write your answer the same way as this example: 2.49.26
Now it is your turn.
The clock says 7.31.36
